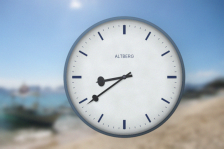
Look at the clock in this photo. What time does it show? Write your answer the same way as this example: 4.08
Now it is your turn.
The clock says 8.39
